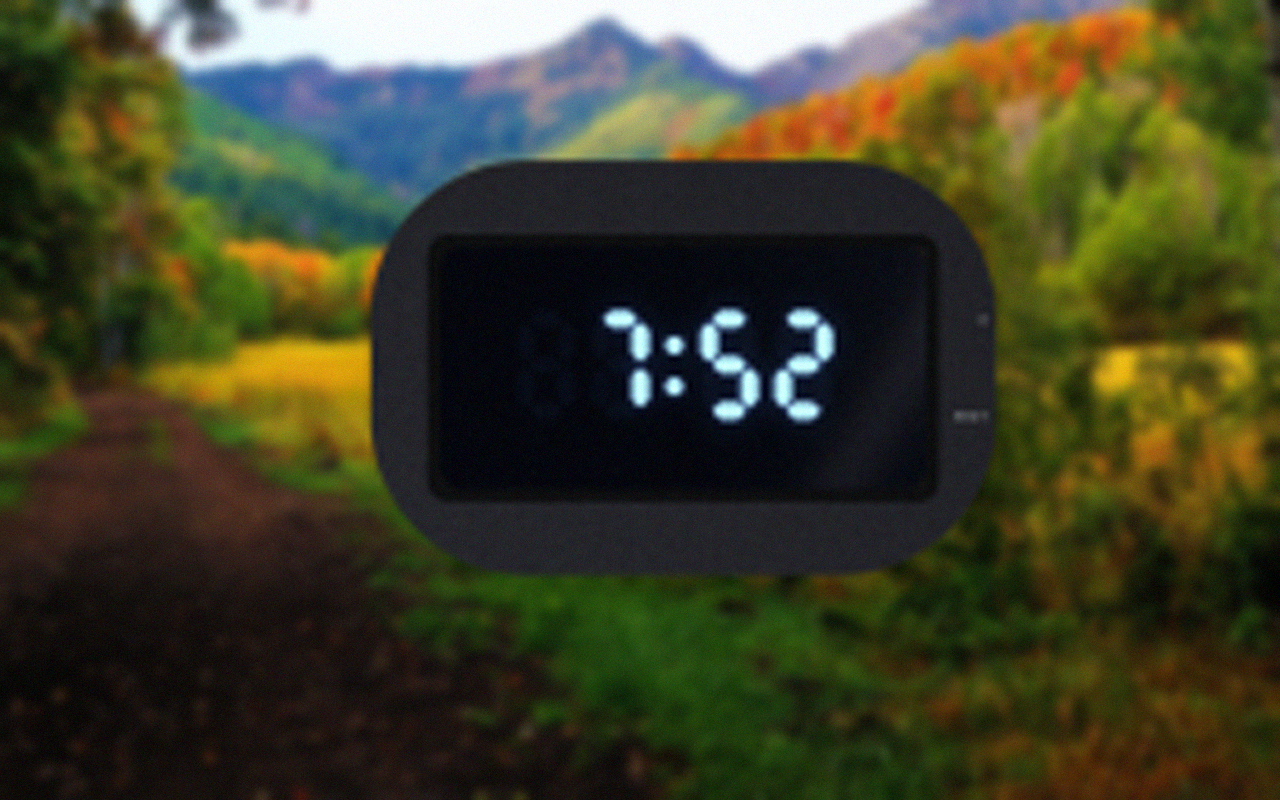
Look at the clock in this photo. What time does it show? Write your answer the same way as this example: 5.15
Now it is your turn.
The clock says 7.52
